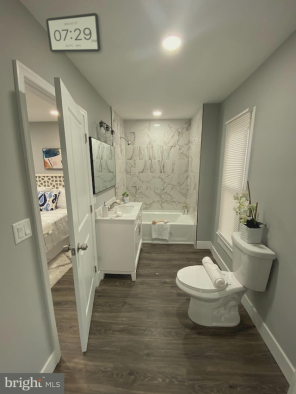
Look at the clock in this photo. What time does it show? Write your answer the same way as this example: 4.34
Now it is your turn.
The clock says 7.29
